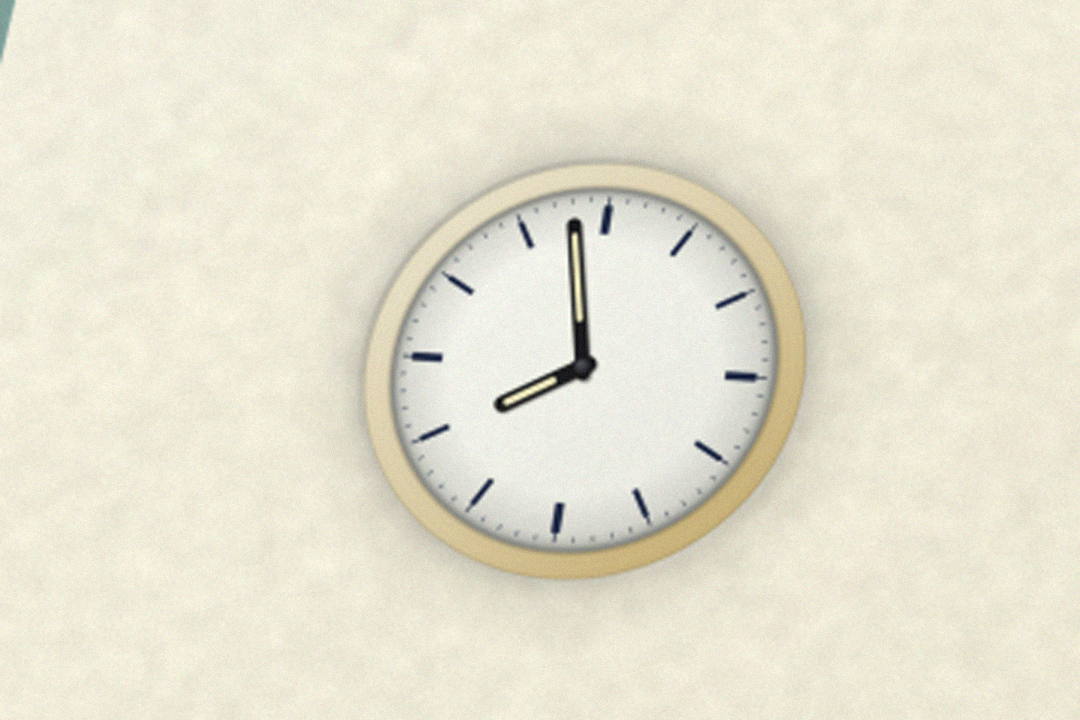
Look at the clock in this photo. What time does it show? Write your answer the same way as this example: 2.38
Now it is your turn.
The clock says 7.58
